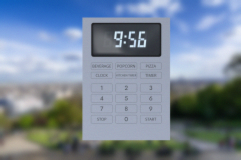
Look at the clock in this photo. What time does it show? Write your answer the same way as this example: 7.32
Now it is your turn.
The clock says 9.56
